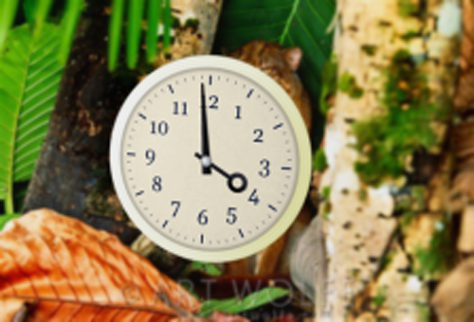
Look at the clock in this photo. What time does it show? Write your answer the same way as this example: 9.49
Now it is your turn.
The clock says 3.59
